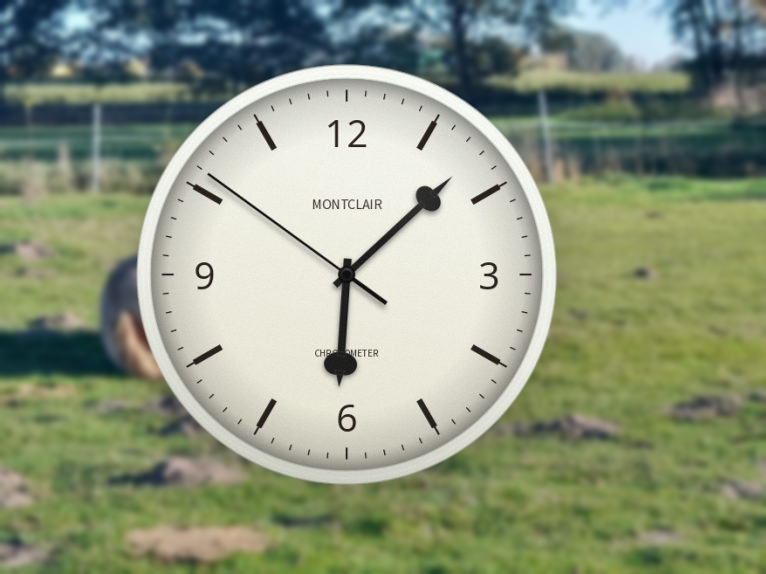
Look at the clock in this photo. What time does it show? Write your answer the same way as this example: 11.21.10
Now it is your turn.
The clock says 6.07.51
